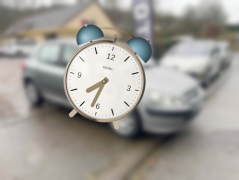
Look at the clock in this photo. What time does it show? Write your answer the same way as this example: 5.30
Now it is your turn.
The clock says 7.32
